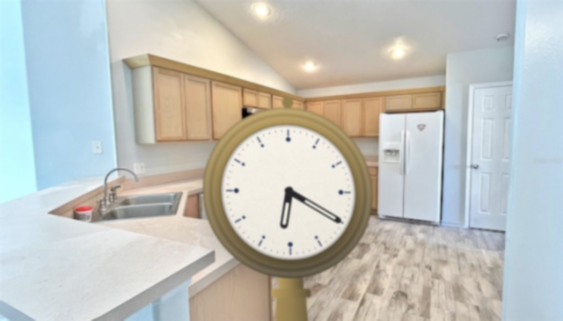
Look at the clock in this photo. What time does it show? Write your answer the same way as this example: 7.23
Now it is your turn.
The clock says 6.20
